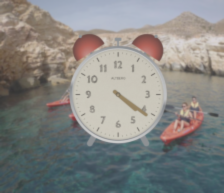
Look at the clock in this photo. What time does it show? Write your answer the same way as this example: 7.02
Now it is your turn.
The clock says 4.21
